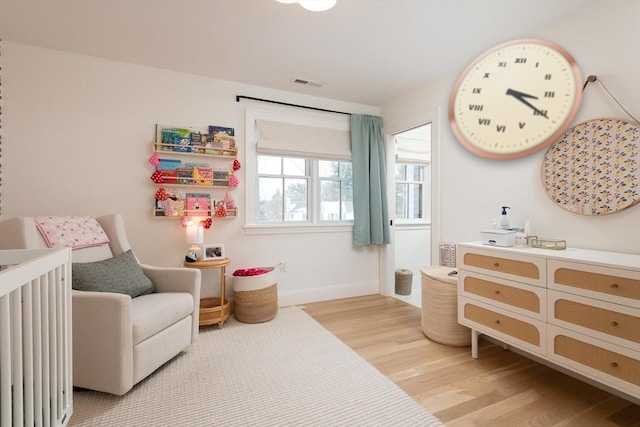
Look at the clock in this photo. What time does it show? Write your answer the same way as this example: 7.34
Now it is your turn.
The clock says 3.20
